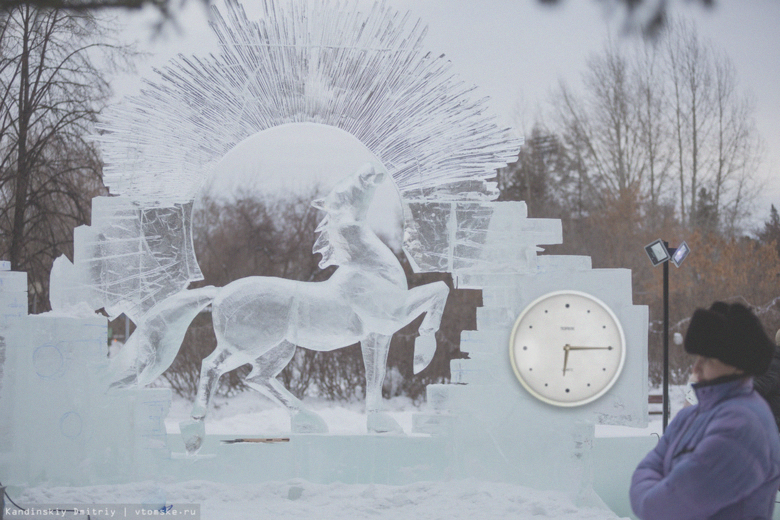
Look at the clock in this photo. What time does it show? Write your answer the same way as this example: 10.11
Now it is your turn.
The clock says 6.15
